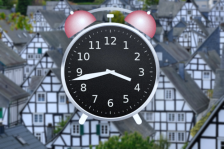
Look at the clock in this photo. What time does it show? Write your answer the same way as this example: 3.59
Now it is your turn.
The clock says 3.43
